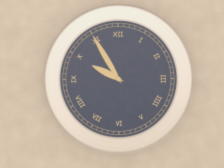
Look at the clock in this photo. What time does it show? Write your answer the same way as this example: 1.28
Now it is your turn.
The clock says 9.55
